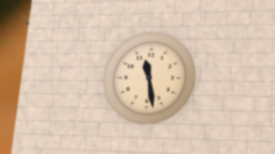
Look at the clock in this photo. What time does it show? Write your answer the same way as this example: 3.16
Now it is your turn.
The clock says 11.28
